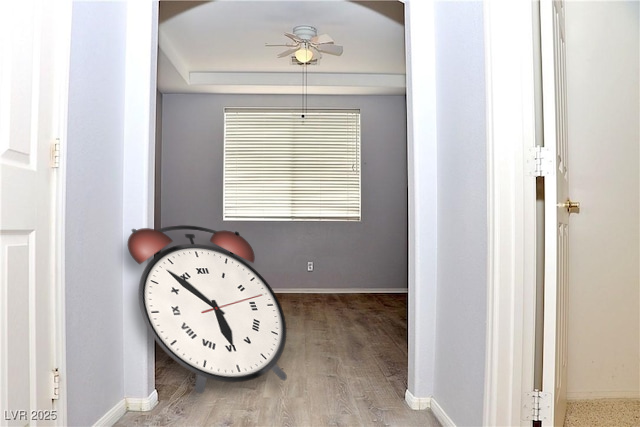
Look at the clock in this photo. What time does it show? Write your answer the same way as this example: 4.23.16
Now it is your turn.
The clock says 5.53.13
